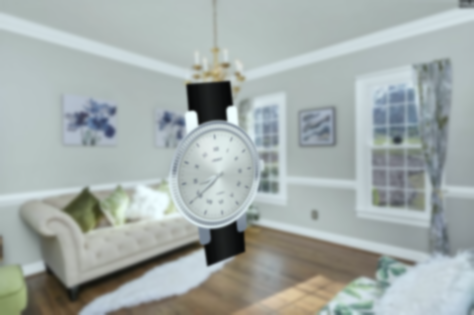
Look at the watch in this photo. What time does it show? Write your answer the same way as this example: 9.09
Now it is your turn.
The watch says 8.40
